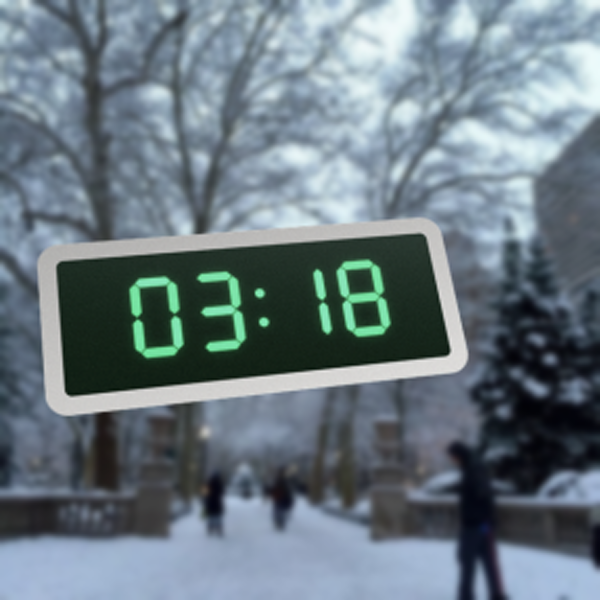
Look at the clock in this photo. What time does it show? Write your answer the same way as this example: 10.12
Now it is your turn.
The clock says 3.18
